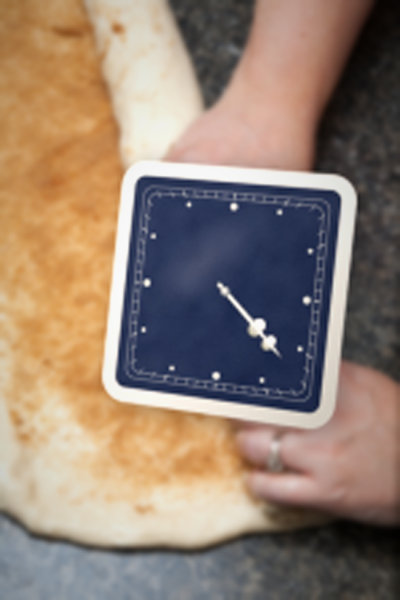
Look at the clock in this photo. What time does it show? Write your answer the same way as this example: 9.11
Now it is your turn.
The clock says 4.22
